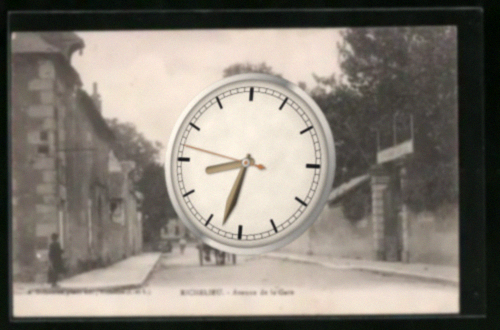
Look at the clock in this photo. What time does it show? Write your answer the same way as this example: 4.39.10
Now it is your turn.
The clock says 8.32.47
